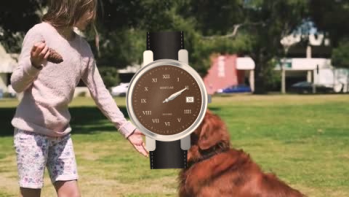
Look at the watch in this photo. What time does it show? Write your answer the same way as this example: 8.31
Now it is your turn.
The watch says 2.10
